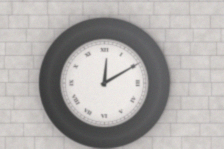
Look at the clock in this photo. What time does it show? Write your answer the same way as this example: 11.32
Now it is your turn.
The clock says 12.10
